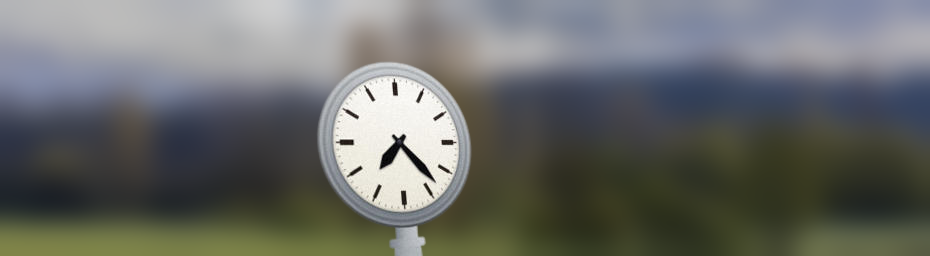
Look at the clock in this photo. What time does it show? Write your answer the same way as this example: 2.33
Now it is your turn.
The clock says 7.23
